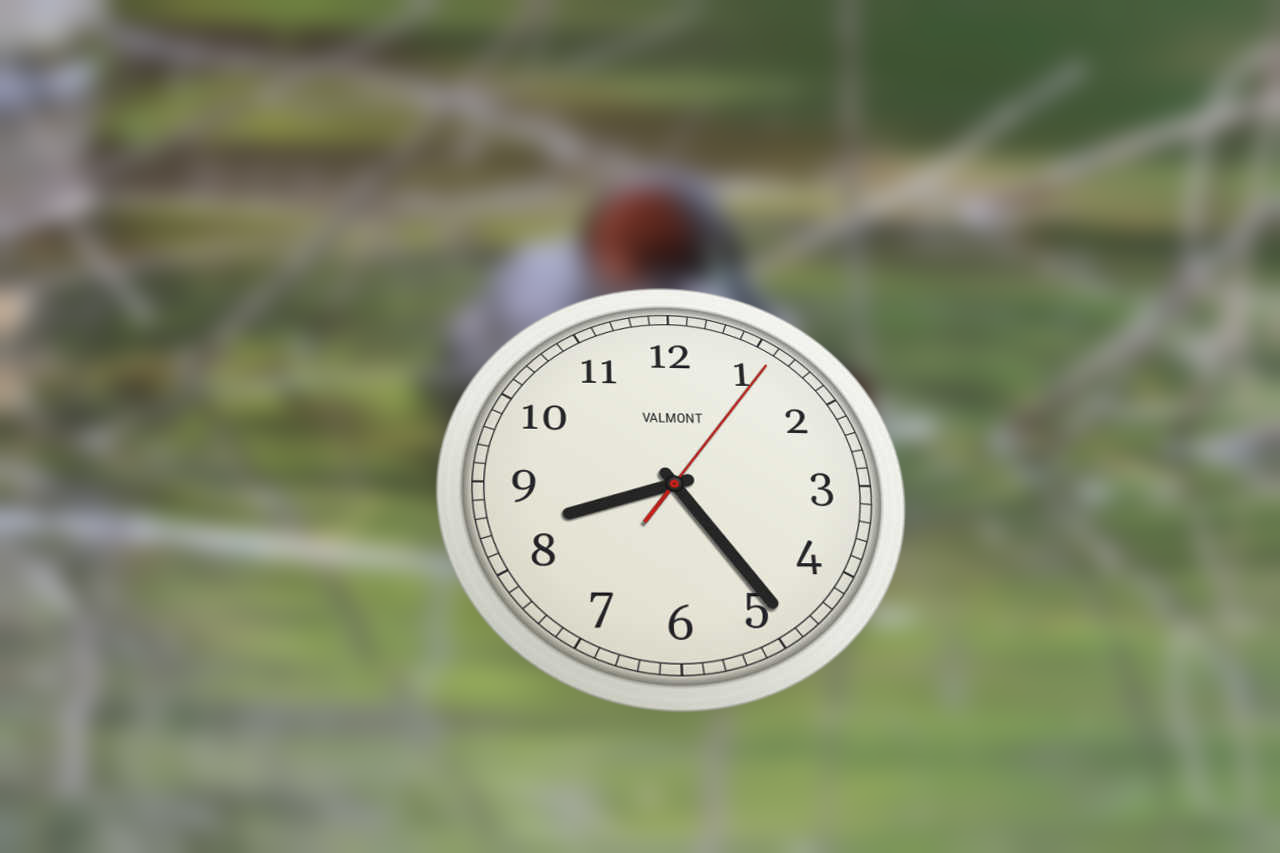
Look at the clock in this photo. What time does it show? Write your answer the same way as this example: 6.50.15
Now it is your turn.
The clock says 8.24.06
